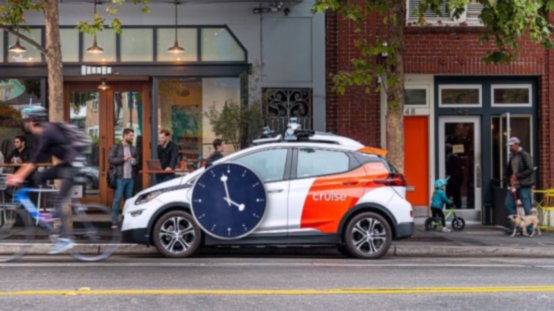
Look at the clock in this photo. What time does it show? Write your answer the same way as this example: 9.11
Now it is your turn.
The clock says 3.58
